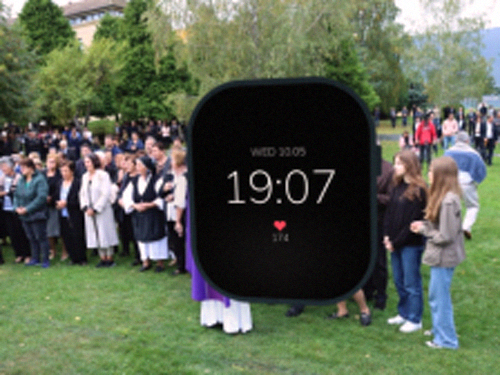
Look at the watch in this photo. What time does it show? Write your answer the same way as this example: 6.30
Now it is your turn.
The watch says 19.07
